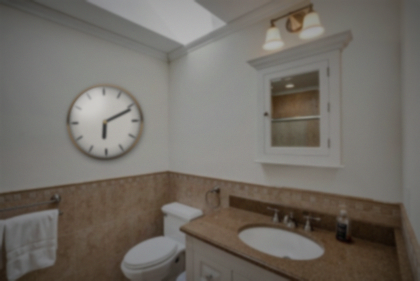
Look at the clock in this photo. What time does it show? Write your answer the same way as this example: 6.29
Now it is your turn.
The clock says 6.11
